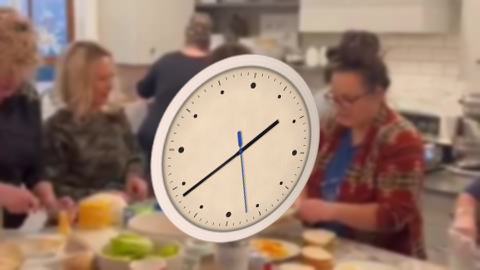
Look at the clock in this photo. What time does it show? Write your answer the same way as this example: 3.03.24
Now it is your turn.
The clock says 1.38.27
